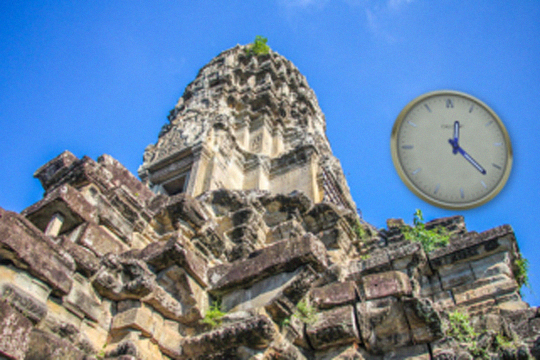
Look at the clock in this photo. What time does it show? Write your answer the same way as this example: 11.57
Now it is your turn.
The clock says 12.23
